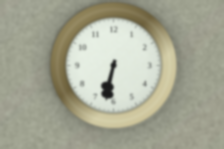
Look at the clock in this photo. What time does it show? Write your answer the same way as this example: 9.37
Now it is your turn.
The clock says 6.32
